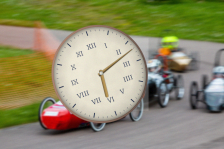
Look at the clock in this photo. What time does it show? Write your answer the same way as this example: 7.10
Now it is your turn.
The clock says 6.12
